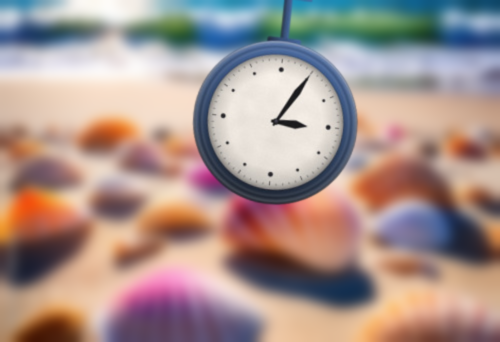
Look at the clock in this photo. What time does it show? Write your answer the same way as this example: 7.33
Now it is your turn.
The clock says 3.05
